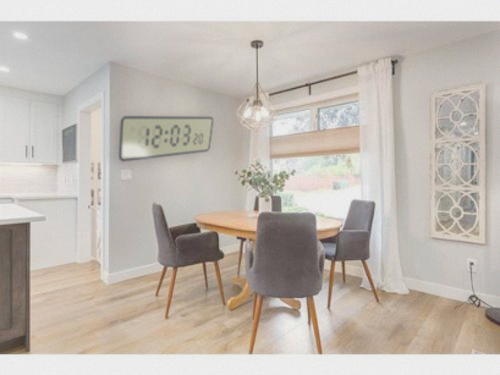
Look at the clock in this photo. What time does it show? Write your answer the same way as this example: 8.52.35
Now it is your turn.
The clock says 12.03.20
